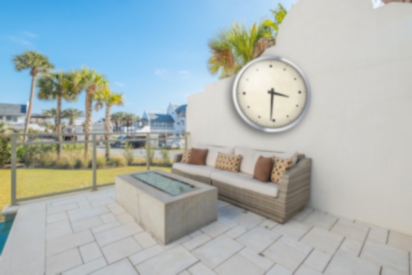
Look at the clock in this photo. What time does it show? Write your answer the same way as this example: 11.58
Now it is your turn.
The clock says 3.31
